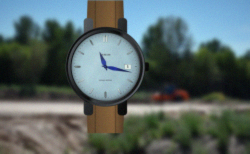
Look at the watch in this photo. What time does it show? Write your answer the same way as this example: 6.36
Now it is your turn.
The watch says 11.17
